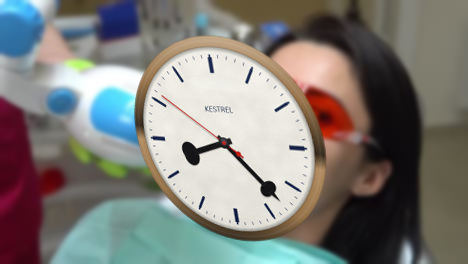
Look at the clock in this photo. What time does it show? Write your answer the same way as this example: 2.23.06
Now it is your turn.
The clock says 8.22.51
